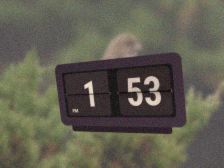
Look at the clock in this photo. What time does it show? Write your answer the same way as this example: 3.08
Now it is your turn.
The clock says 1.53
